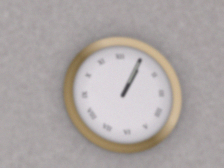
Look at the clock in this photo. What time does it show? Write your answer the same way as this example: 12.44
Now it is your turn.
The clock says 1.05
